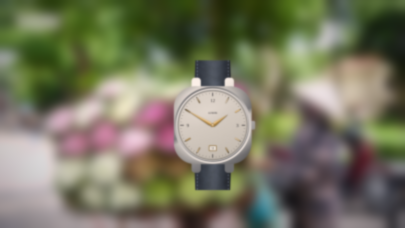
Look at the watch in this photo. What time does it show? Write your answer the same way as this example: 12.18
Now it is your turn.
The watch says 1.50
